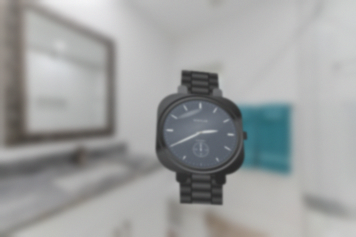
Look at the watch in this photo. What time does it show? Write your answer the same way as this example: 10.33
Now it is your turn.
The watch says 2.40
